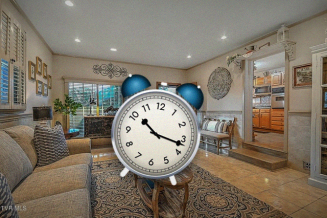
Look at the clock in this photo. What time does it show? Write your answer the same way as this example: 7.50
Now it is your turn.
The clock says 10.17
